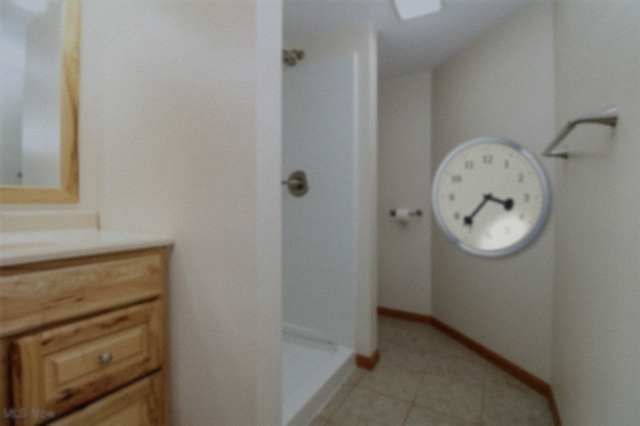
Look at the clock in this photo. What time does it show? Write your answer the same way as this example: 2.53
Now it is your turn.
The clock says 3.37
